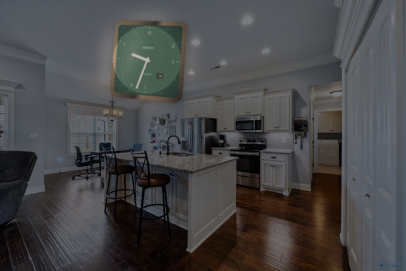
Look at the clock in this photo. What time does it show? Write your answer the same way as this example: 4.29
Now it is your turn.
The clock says 9.33
